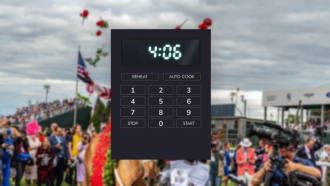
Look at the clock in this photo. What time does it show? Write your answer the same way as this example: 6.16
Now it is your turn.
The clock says 4.06
